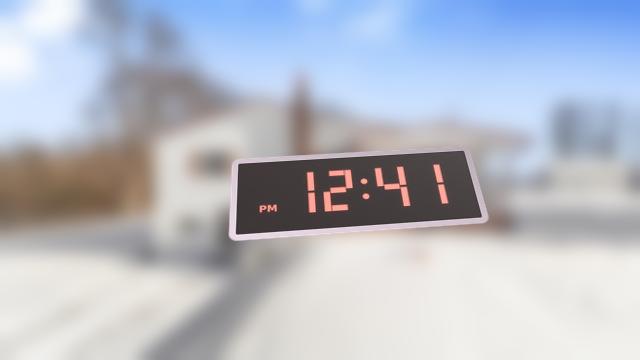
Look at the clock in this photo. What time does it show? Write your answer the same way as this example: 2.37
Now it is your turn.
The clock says 12.41
